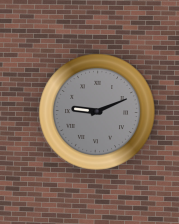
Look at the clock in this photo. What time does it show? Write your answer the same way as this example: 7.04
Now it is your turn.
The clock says 9.11
